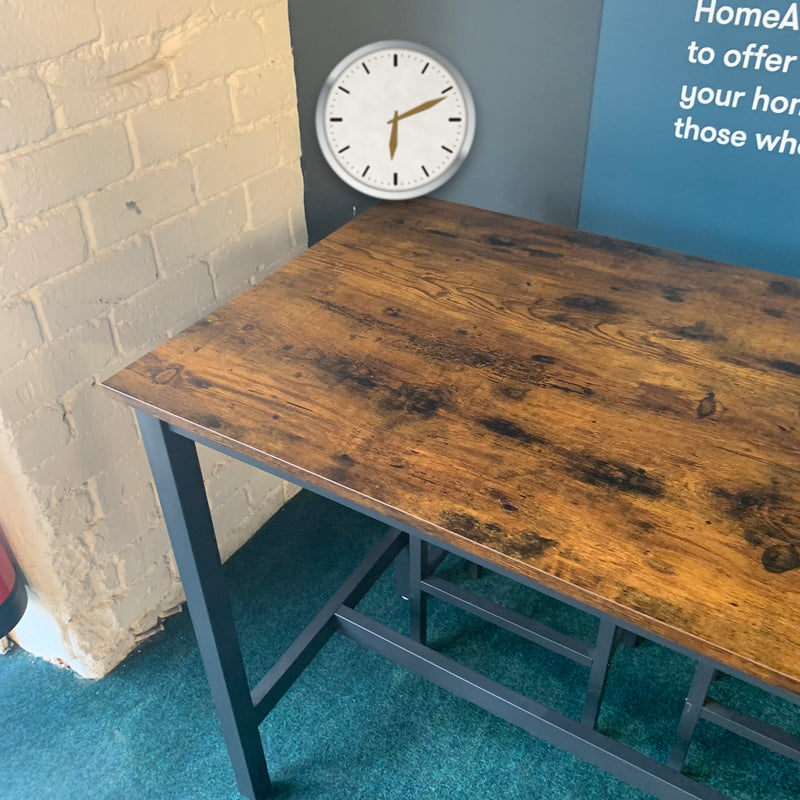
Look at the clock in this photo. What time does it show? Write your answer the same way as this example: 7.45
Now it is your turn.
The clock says 6.11
